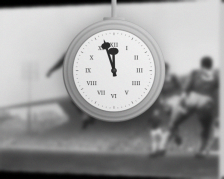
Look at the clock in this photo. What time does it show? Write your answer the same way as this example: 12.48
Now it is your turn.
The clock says 11.57
